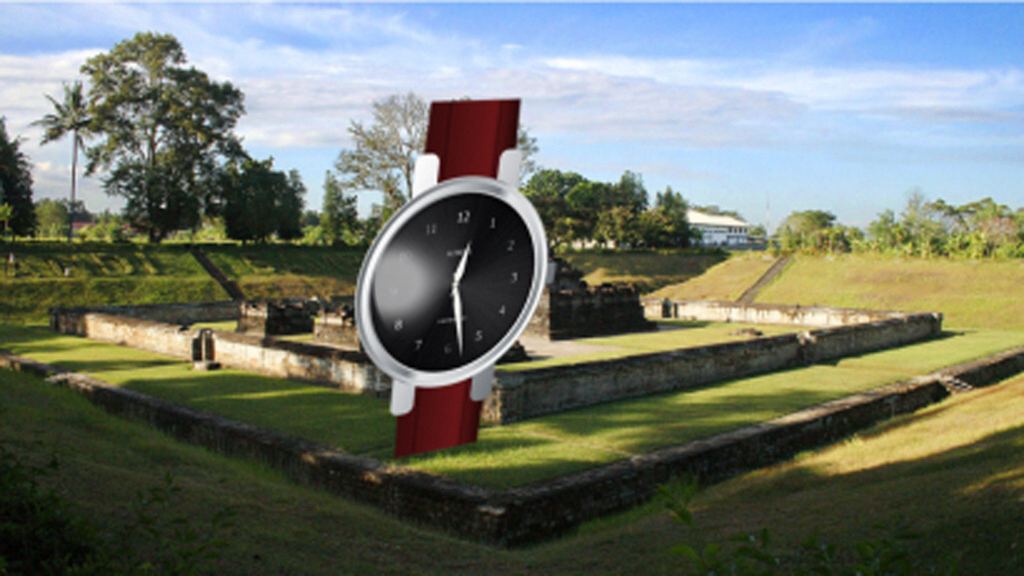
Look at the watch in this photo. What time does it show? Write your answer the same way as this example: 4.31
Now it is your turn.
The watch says 12.28
